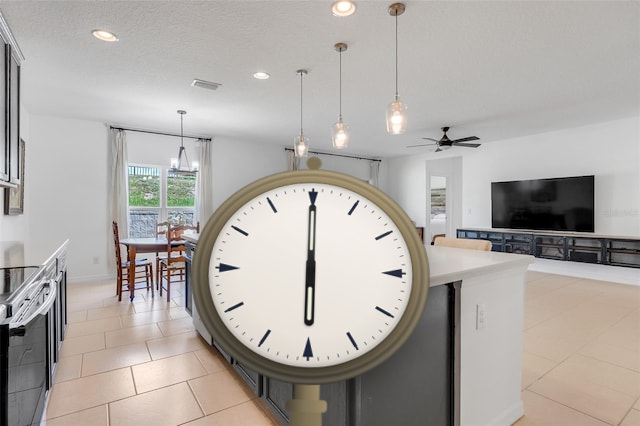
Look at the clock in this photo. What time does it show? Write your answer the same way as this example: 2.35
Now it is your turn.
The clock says 6.00
